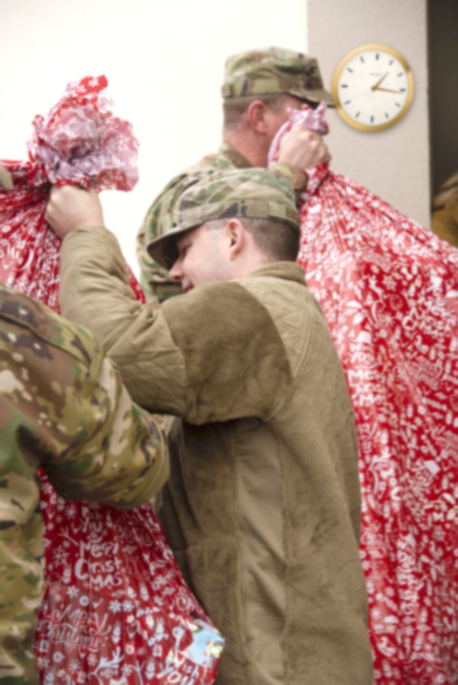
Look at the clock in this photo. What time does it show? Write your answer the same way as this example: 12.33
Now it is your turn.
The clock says 1.16
